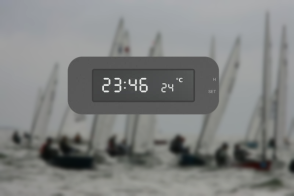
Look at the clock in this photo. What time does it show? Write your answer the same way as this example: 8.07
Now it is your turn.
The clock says 23.46
